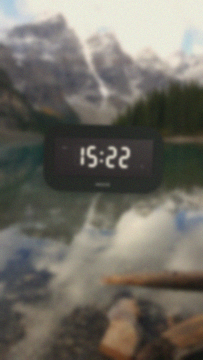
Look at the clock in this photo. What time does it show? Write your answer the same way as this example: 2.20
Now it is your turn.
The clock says 15.22
